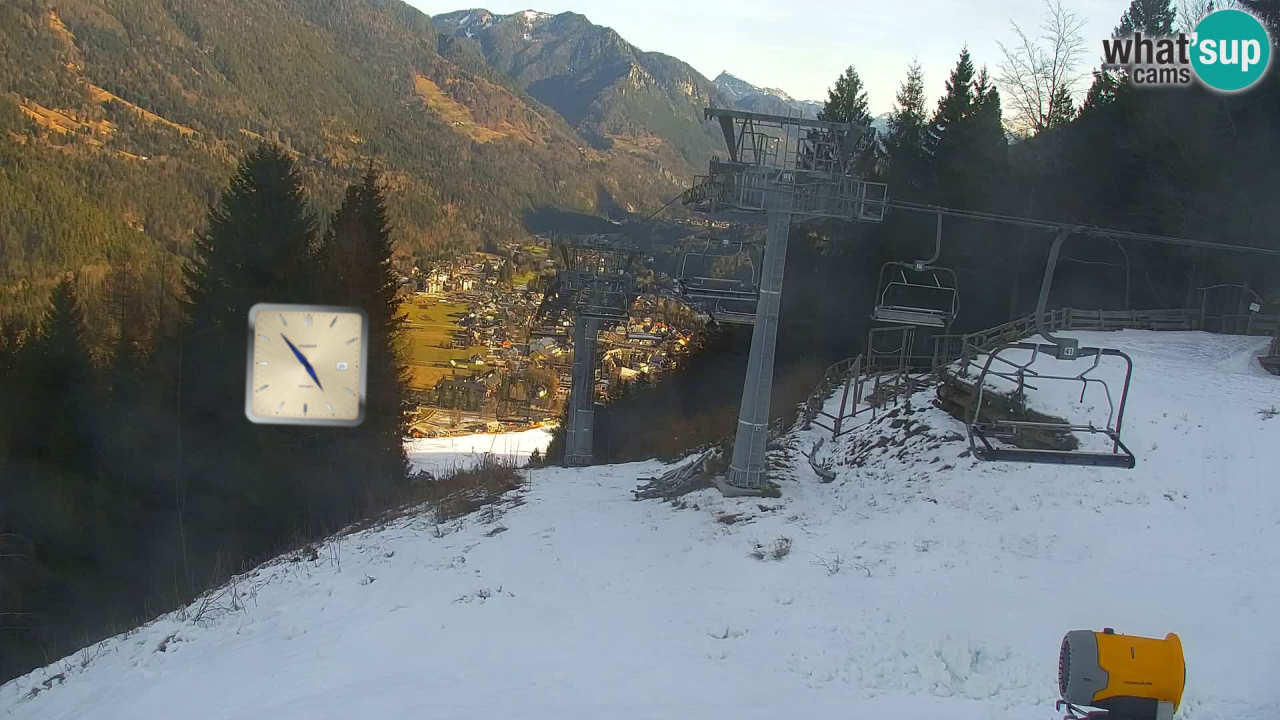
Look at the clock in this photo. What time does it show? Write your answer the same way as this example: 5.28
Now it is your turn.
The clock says 4.53
